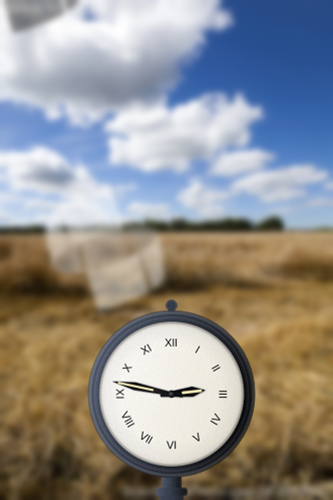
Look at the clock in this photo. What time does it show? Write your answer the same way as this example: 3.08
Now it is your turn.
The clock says 2.47
